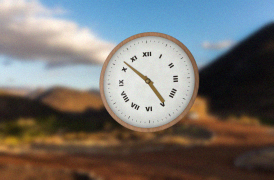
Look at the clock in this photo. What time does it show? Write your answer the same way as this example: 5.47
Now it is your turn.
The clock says 4.52
